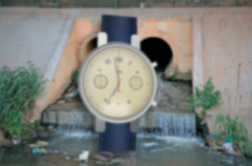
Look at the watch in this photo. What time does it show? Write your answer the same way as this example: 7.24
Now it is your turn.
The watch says 6.58
